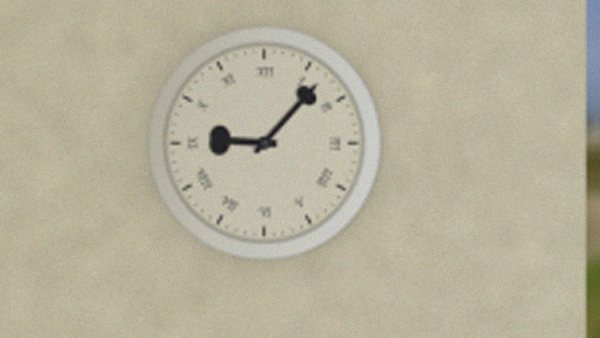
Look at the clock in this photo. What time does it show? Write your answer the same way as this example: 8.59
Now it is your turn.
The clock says 9.07
